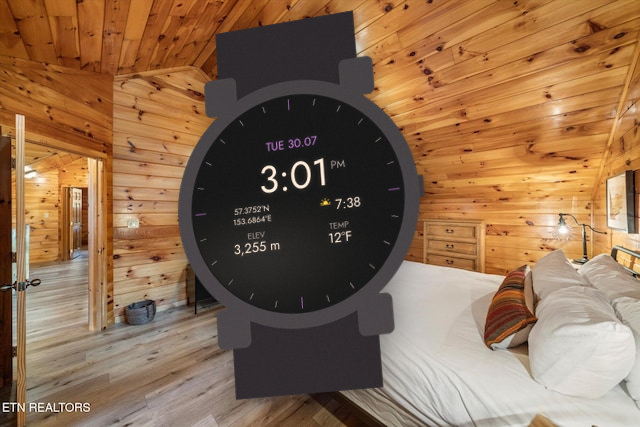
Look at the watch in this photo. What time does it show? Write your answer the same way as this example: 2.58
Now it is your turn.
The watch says 3.01
